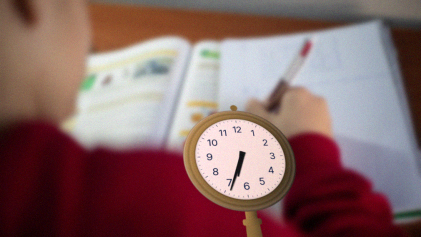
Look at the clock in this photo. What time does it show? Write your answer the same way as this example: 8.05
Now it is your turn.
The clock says 6.34
